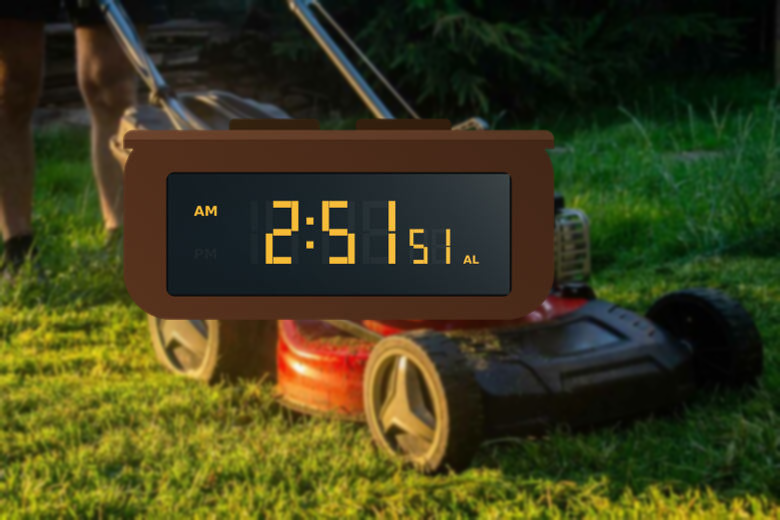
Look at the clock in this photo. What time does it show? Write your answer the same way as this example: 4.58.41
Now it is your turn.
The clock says 2.51.51
